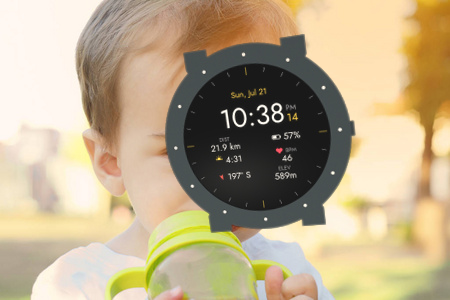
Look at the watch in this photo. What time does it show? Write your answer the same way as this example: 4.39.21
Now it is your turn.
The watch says 10.38.14
